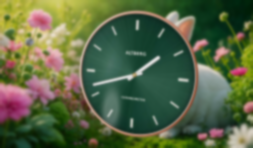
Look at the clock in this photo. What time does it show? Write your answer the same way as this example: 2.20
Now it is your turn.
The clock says 1.42
